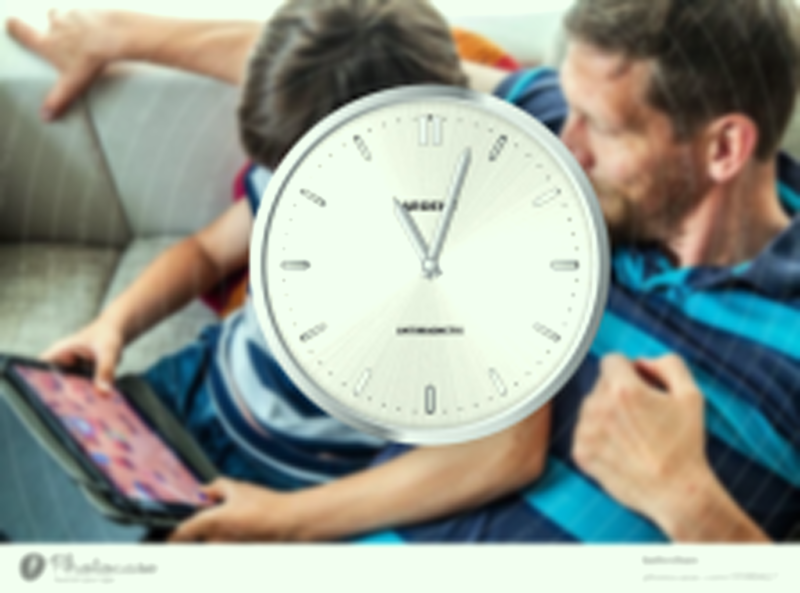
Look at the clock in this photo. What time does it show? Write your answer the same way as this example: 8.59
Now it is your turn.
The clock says 11.03
